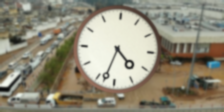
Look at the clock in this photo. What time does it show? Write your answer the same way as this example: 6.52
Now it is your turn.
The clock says 4.33
